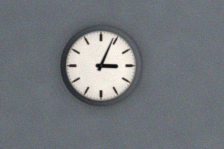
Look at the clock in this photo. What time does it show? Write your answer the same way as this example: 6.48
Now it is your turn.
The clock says 3.04
